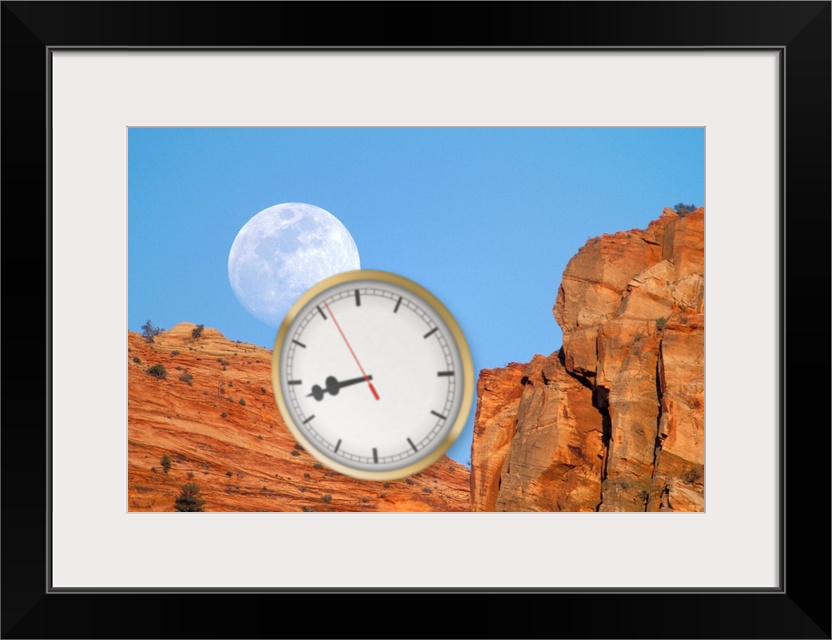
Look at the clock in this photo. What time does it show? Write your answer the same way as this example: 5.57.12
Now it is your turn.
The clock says 8.42.56
